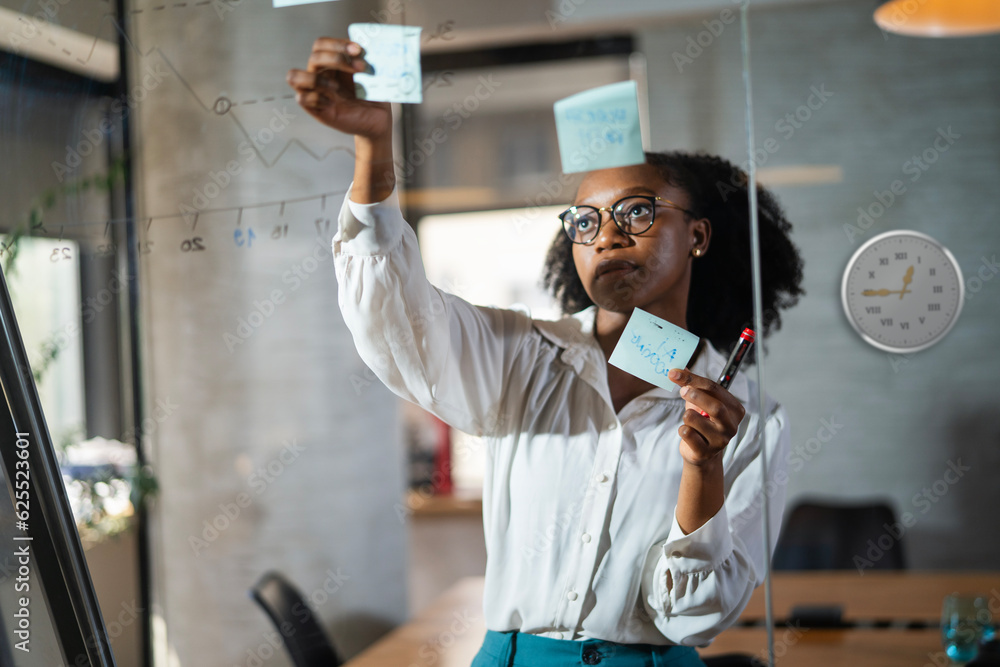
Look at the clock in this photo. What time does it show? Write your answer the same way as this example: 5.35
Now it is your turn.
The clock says 12.45
